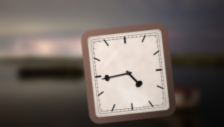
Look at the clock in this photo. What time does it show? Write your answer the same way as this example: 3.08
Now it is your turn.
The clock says 4.44
